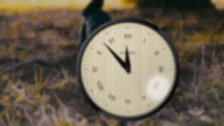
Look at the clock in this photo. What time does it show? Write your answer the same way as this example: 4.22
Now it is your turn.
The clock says 11.53
